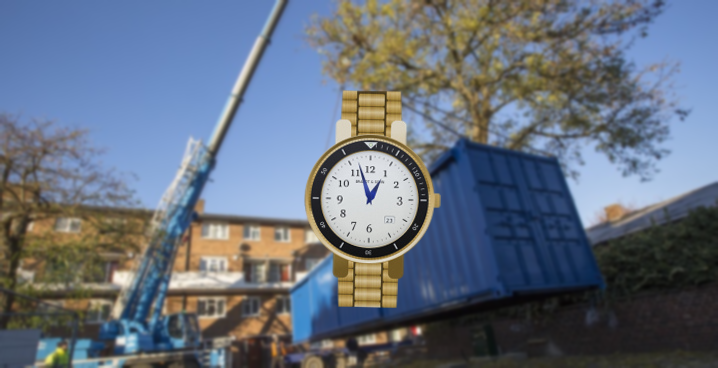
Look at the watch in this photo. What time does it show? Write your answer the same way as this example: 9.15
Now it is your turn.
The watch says 12.57
